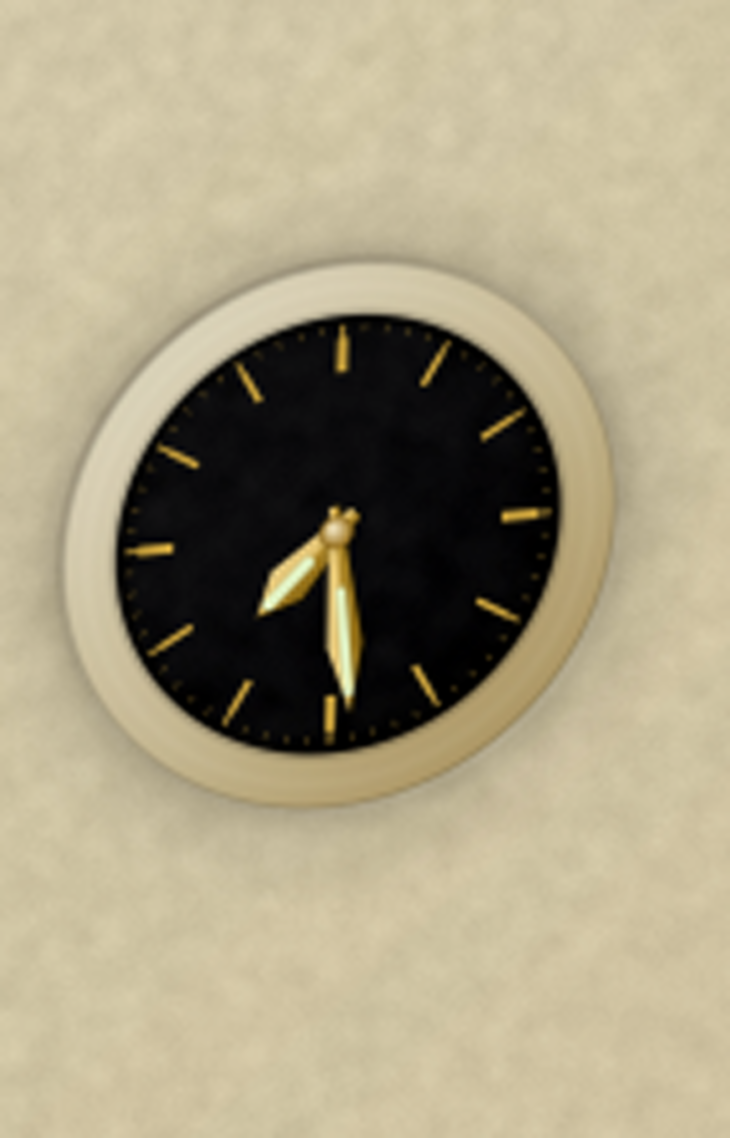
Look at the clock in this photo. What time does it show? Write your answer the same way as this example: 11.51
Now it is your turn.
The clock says 7.29
